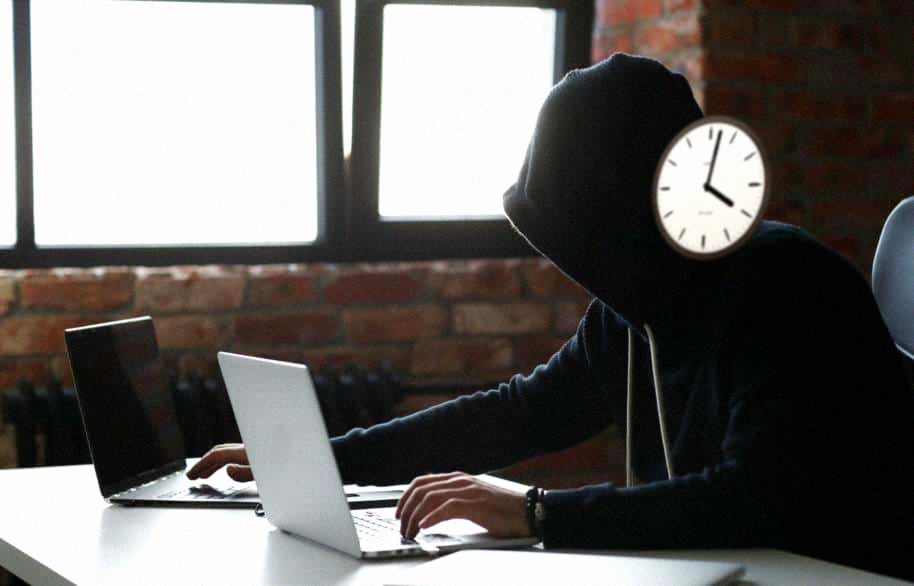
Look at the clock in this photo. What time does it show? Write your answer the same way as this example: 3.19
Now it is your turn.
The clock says 4.02
